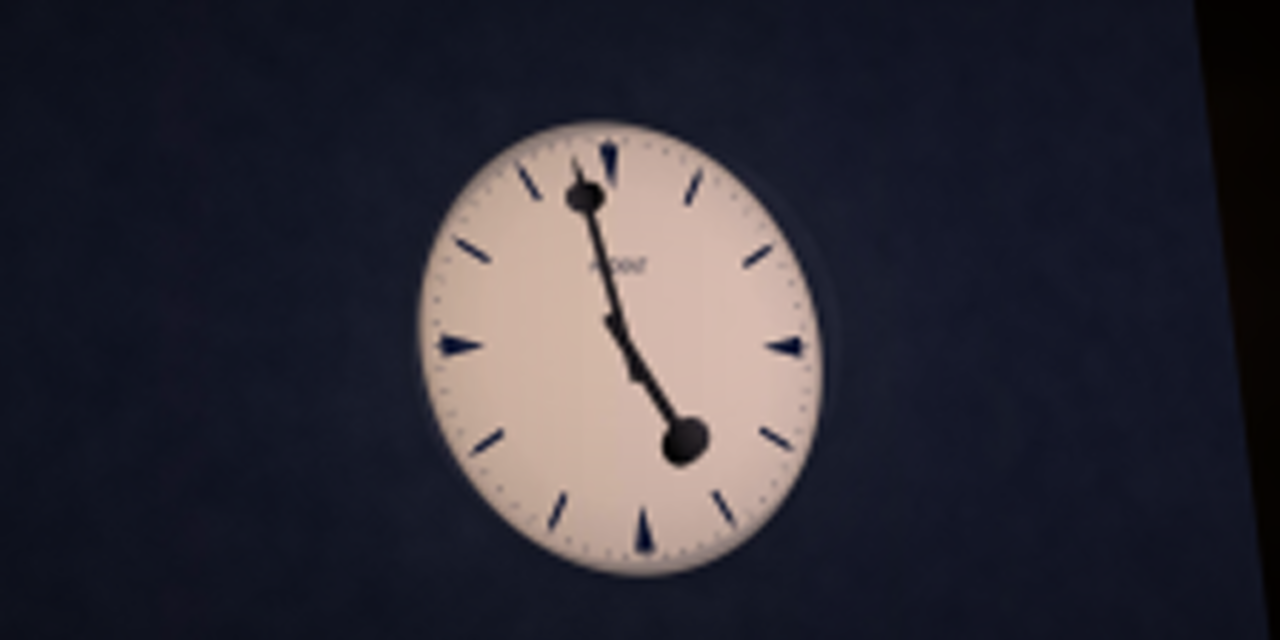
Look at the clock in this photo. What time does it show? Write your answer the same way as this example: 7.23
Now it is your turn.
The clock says 4.58
